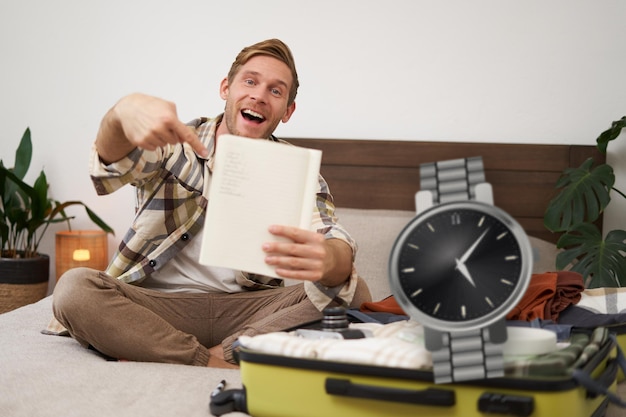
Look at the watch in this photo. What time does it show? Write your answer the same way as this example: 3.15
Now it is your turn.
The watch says 5.07
